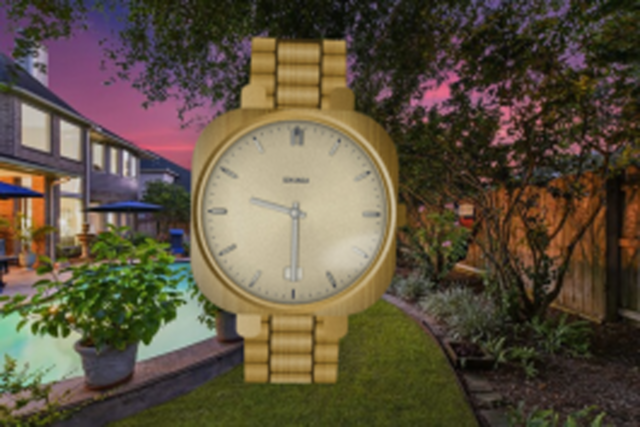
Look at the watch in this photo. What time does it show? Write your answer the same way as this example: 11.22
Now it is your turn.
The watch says 9.30
